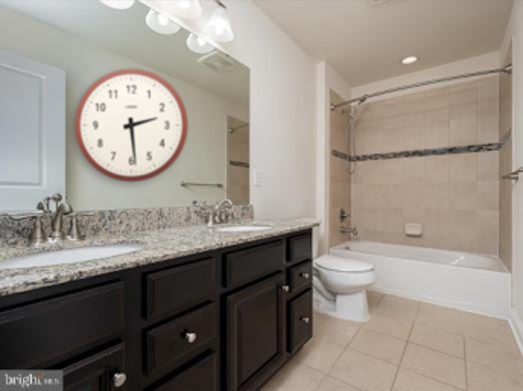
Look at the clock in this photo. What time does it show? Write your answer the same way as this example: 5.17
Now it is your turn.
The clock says 2.29
